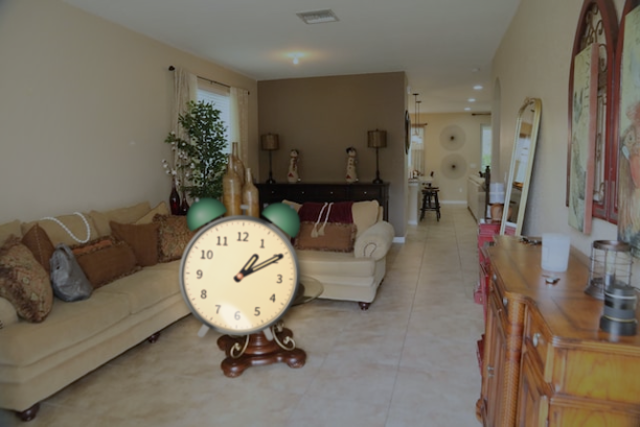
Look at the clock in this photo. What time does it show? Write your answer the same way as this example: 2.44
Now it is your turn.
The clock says 1.10
